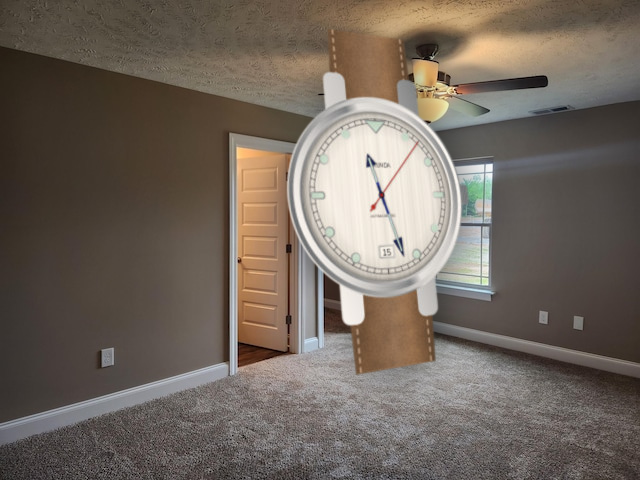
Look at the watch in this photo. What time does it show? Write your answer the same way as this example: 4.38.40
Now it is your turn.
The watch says 11.27.07
